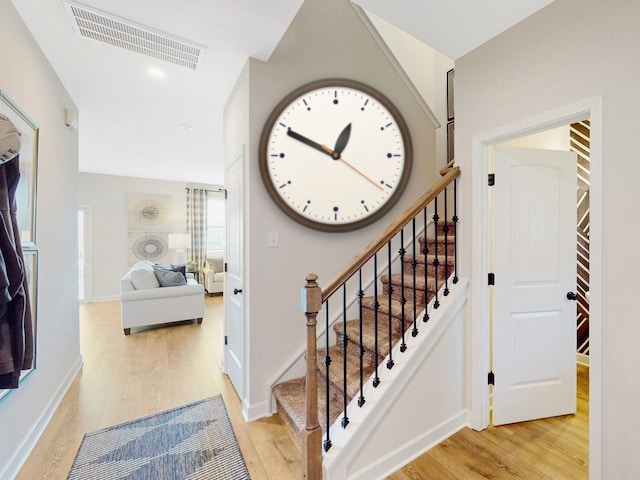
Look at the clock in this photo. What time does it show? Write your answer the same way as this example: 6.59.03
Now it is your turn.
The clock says 12.49.21
